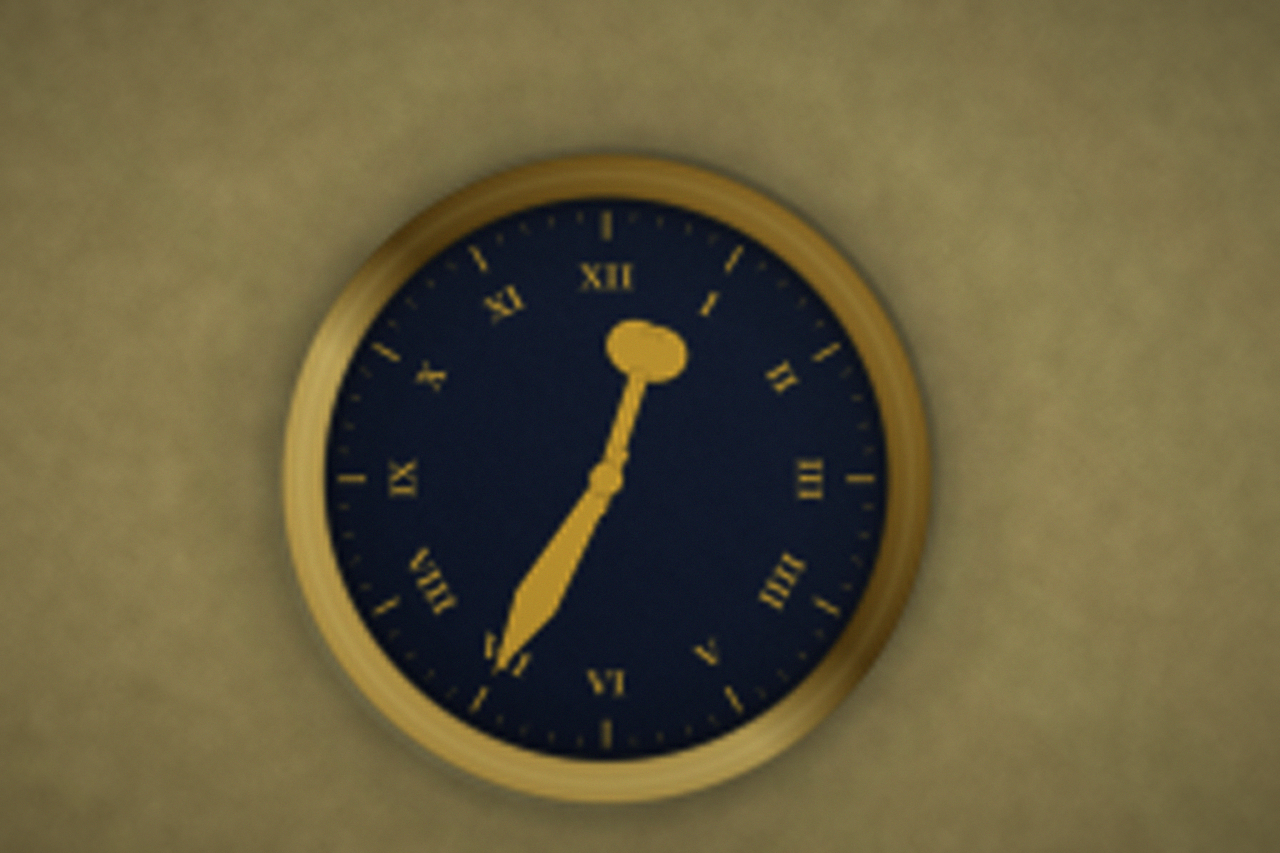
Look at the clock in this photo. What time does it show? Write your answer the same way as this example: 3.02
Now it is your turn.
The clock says 12.35
